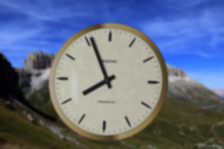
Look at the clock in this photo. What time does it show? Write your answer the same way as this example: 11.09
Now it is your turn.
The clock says 7.56
